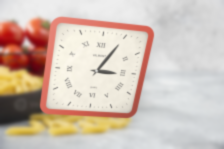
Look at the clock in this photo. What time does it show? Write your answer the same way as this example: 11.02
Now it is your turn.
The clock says 3.05
